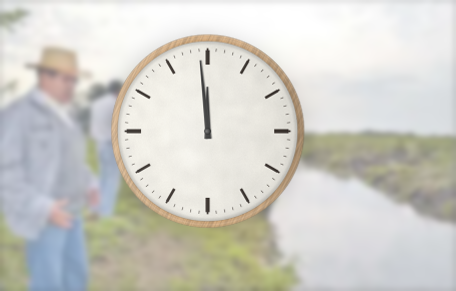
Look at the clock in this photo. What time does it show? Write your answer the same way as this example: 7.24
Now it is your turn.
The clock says 11.59
